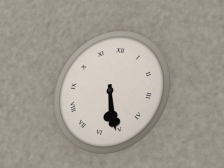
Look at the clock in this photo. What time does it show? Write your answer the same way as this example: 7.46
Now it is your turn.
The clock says 5.26
